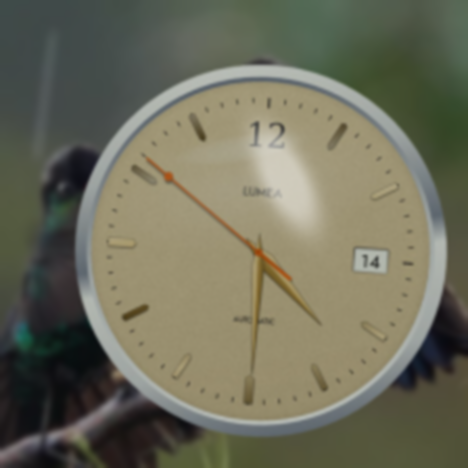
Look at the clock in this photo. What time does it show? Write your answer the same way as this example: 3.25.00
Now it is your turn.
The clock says 4.29.51
